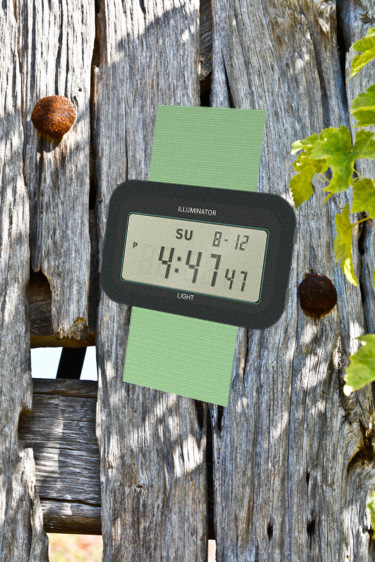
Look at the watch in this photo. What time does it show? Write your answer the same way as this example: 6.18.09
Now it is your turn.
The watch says 4.47.47
